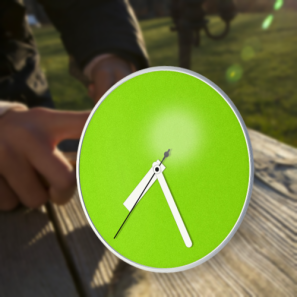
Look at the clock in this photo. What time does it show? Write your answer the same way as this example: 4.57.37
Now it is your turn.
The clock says 7.25.36
